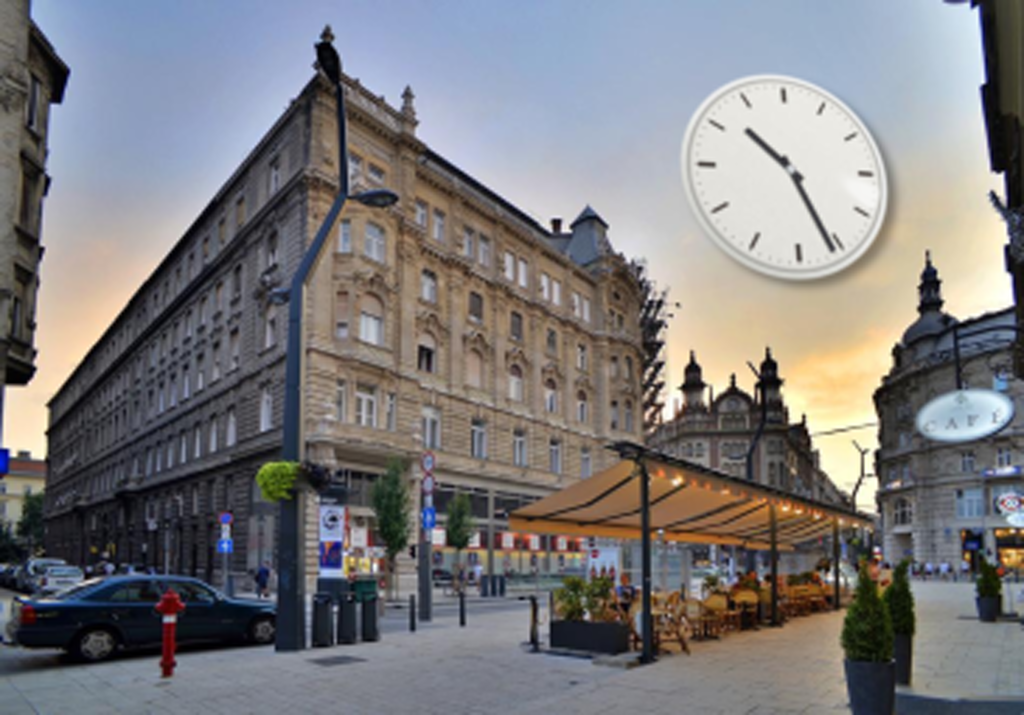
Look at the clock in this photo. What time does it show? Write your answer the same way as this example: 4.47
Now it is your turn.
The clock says 10.26
